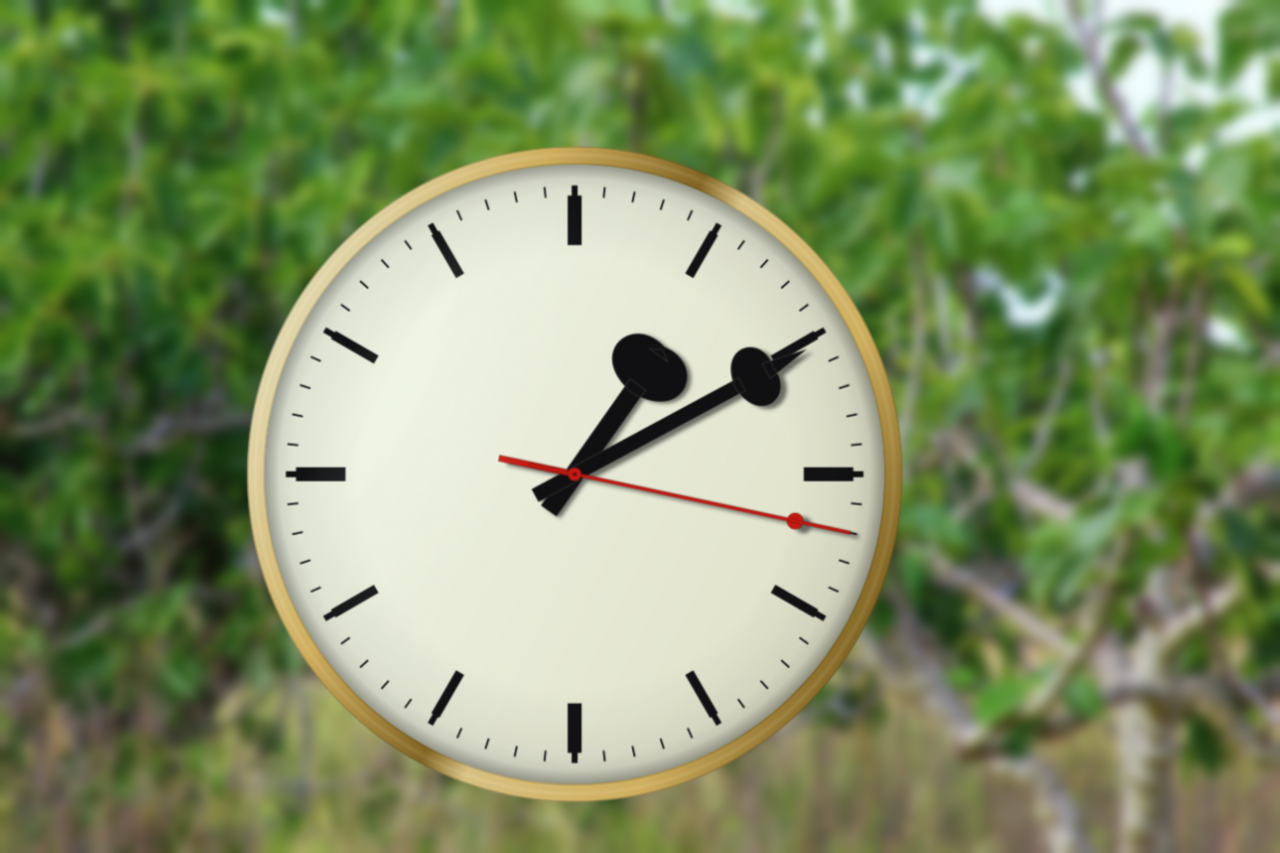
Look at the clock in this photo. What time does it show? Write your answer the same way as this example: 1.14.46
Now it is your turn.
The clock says 1.10.17
